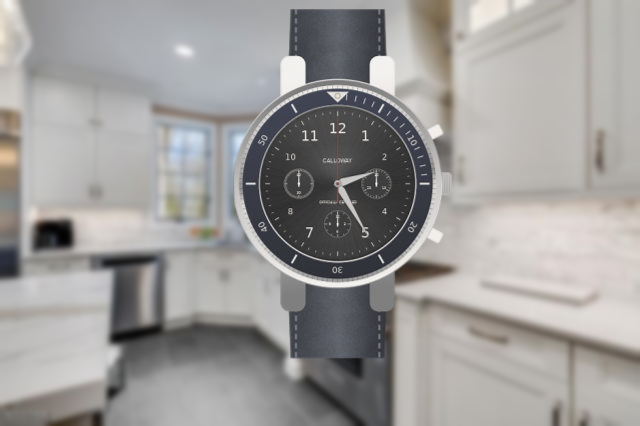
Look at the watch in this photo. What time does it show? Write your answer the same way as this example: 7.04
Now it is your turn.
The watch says 2.25
